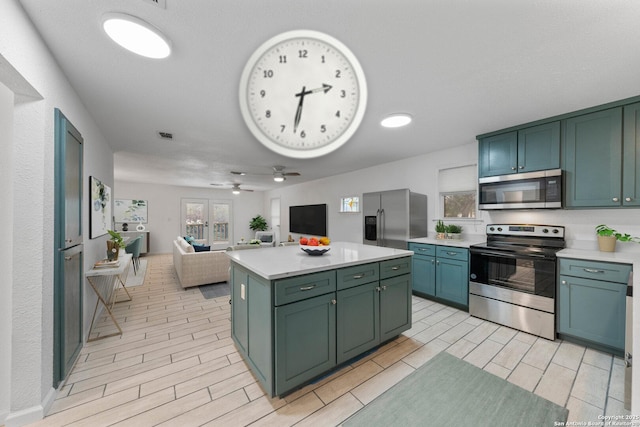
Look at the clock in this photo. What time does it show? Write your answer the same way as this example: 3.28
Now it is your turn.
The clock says 2.32
